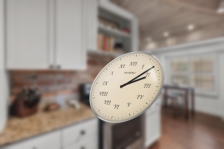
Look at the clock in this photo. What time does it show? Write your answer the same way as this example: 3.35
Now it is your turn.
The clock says 2.08
